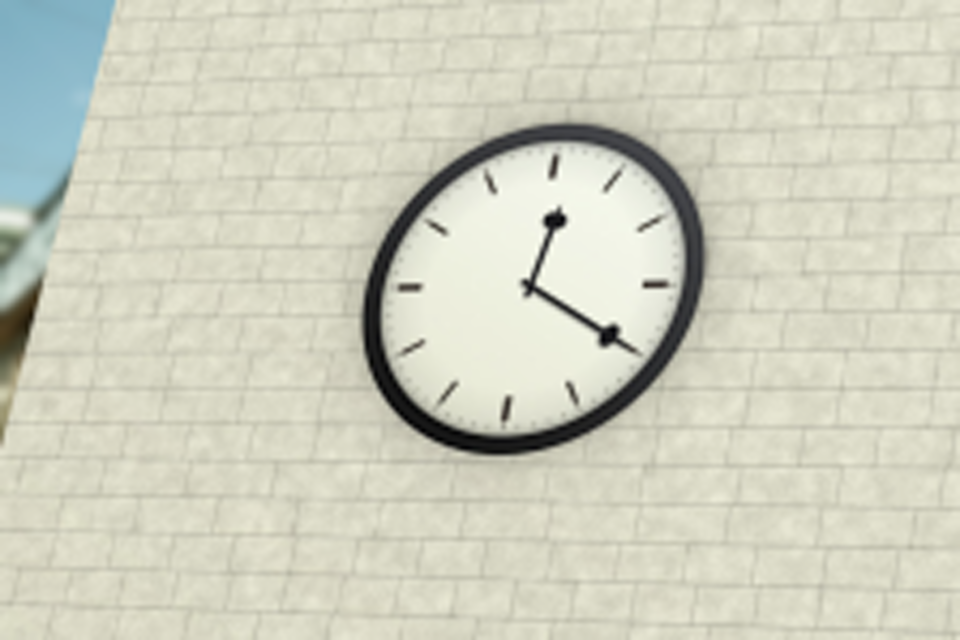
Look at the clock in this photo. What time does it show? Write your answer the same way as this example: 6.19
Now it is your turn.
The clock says 12.20
